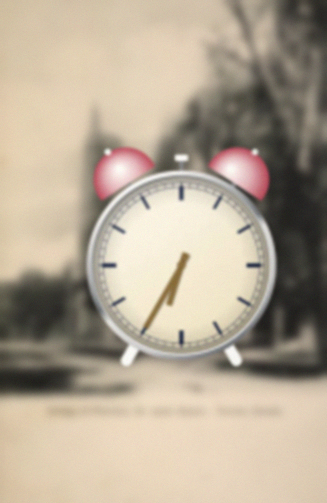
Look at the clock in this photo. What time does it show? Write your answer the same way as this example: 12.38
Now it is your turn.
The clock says 6.35
